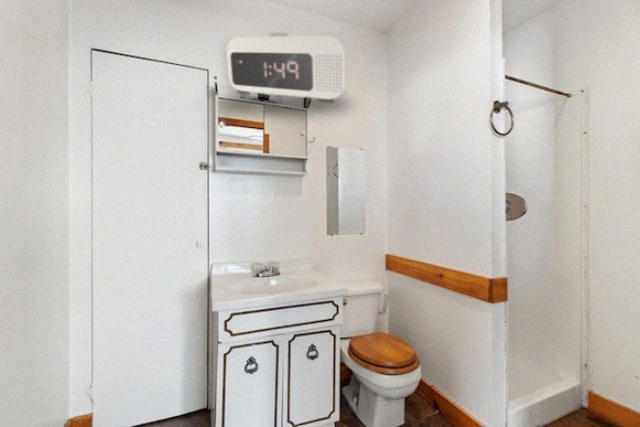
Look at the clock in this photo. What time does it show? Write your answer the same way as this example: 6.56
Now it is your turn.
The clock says 1.49
